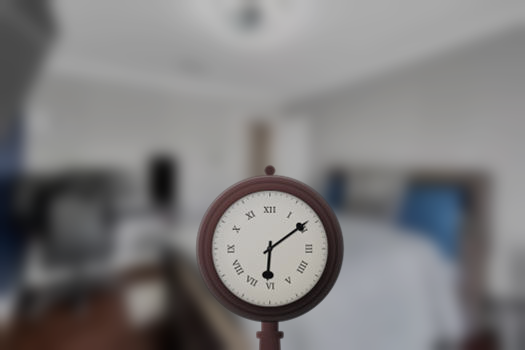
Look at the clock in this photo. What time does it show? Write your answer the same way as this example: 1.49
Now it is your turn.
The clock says 6.09
